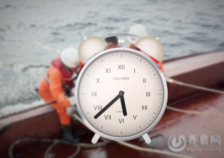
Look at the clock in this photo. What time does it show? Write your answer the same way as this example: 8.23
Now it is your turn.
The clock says 5.38
